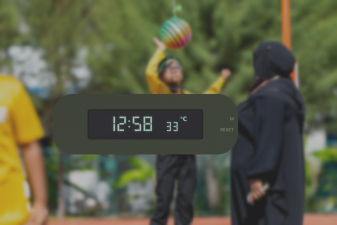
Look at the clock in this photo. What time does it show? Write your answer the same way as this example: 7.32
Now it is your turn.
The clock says 12.58
